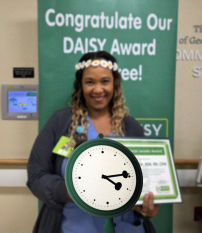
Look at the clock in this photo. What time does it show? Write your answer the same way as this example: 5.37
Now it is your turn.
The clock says 4.14
